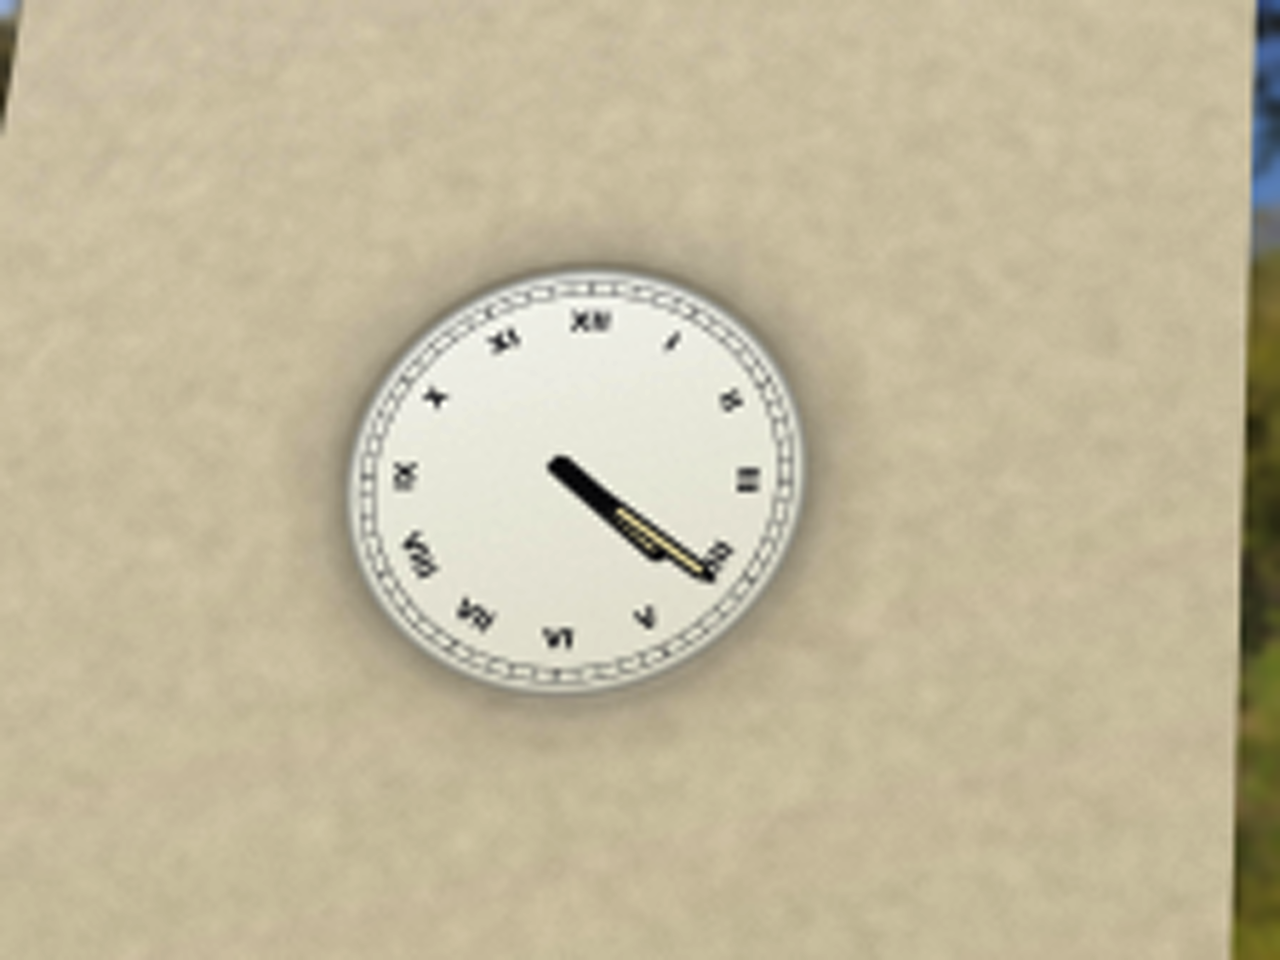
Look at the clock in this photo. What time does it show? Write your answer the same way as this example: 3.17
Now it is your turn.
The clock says 4.21
